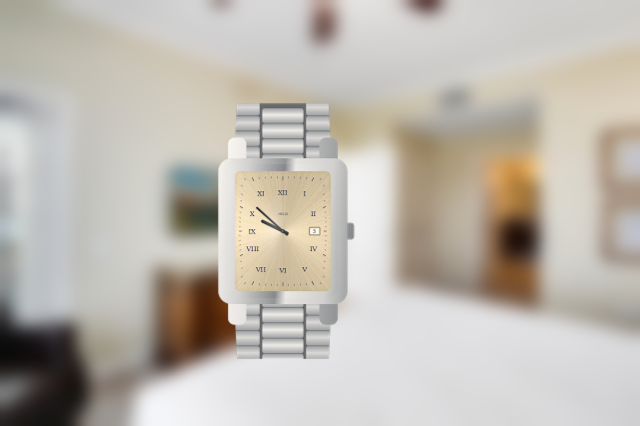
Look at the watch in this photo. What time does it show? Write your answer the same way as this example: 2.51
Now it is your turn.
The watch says 9.52
